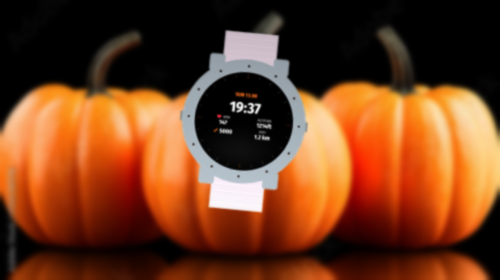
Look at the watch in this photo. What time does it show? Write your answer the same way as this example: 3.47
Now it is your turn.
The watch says 19.37
